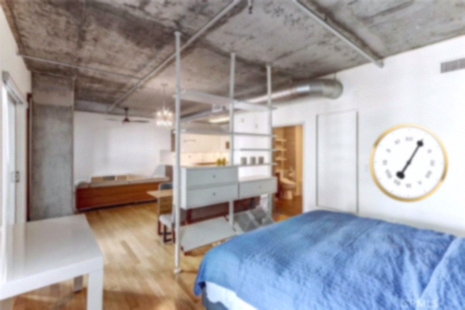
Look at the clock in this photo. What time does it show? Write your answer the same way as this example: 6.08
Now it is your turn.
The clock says 7.05
